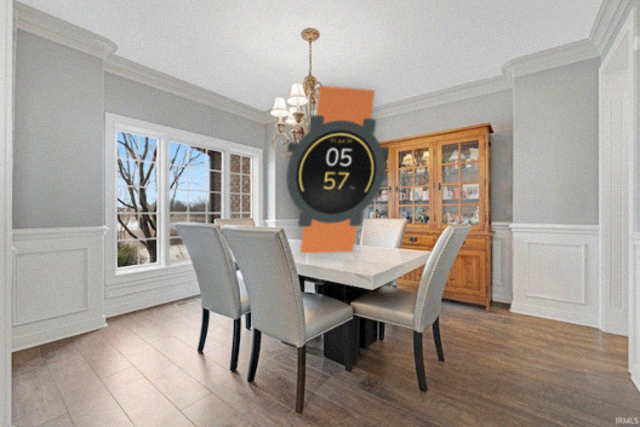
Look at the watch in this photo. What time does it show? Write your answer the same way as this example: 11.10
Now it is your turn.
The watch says 5.57
